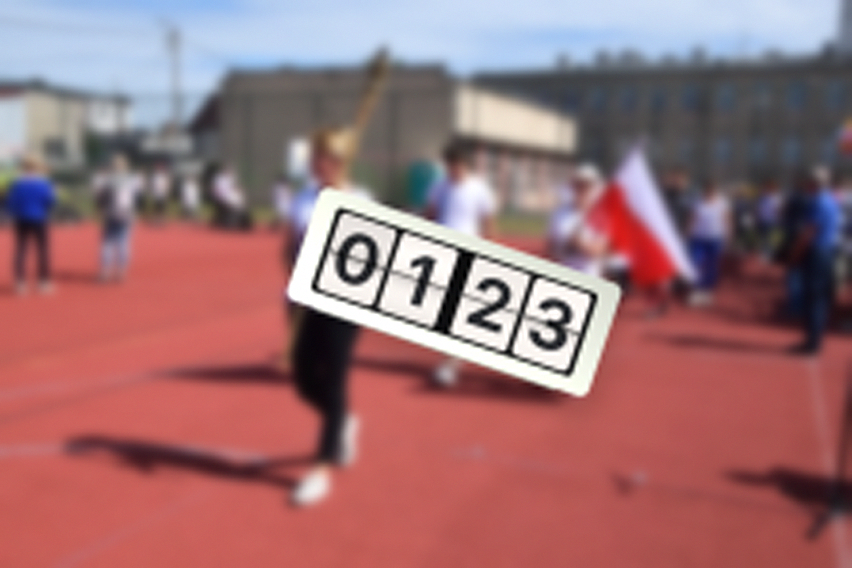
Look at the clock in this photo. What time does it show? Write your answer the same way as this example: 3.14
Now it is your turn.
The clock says 1.23
